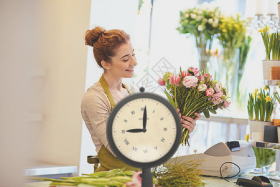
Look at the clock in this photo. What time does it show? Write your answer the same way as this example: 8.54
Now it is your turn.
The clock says 9.01
